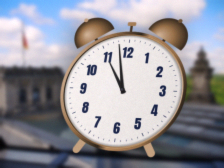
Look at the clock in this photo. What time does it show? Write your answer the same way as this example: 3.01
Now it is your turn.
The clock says 10.58
